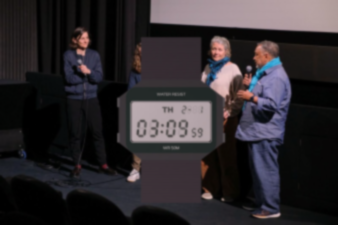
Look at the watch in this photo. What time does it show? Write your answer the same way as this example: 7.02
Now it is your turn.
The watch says 3.09
